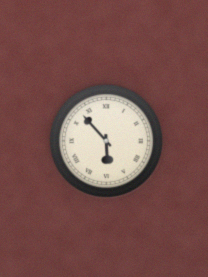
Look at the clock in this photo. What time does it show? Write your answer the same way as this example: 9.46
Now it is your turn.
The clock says 5.53
